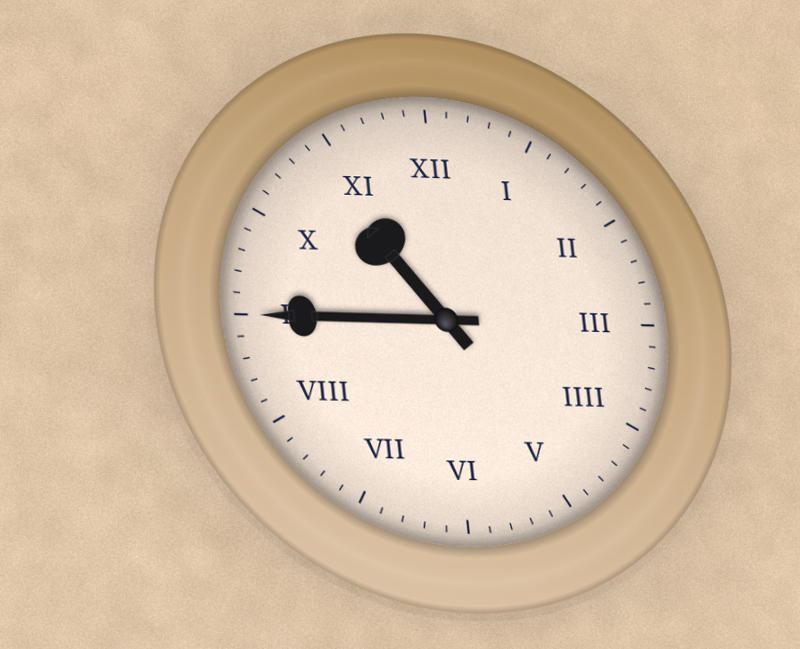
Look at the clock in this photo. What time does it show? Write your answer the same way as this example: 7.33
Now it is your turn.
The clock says 10.45
